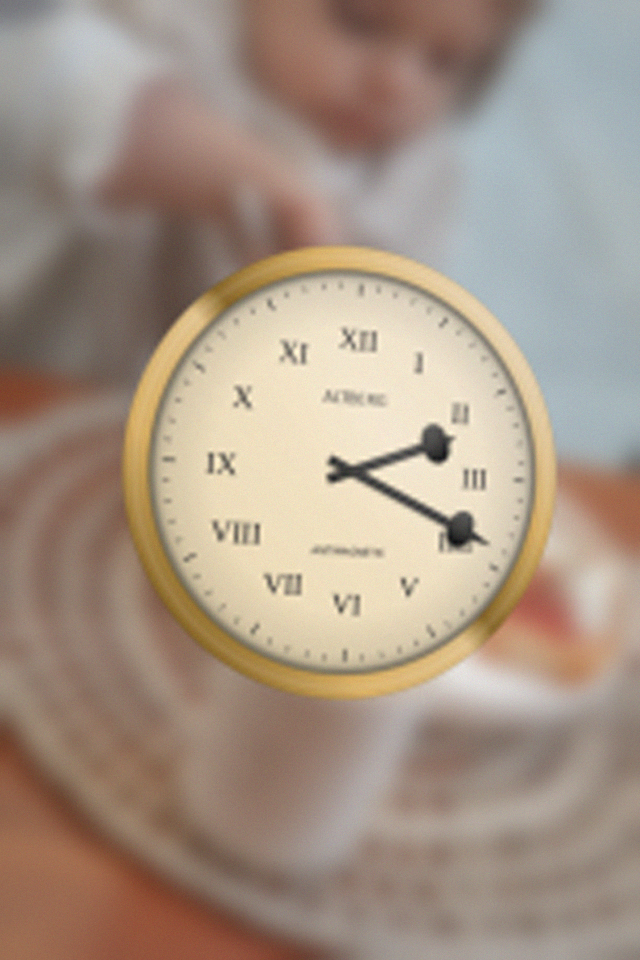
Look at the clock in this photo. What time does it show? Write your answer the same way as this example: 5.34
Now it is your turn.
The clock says 2.19
